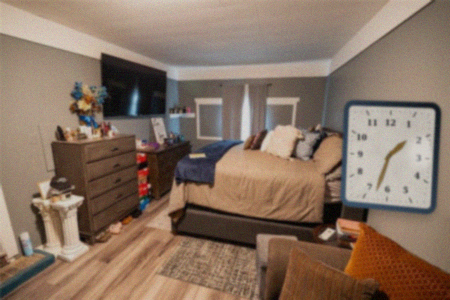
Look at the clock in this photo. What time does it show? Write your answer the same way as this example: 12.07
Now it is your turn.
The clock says 1.33
